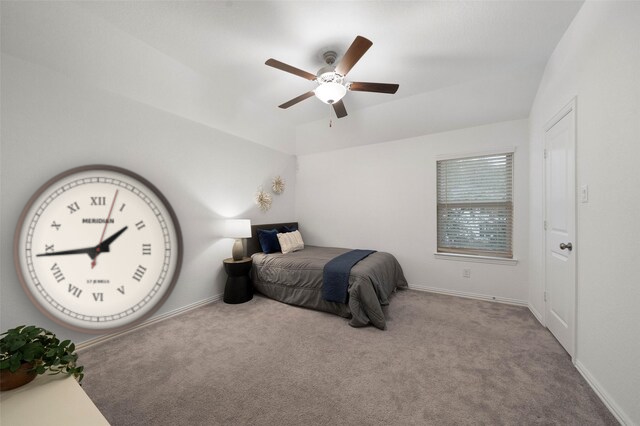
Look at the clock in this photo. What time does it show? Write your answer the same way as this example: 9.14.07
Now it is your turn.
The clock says 1.44.03
